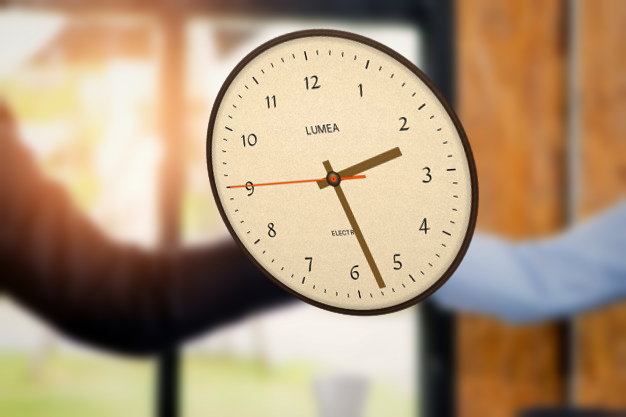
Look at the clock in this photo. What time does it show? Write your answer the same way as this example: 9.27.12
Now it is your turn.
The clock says 2.27.45
